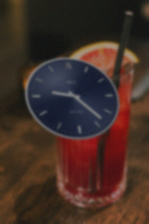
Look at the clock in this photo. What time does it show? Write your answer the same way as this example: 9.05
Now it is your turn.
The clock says 9.23
